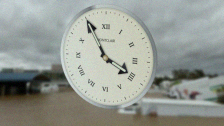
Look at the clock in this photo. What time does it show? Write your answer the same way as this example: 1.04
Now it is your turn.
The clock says 3.55
